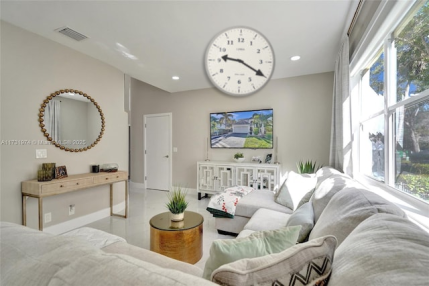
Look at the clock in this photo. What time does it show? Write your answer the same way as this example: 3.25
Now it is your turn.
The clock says 9.20
